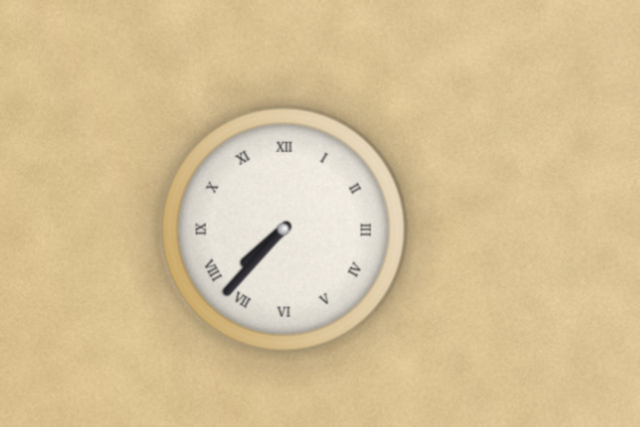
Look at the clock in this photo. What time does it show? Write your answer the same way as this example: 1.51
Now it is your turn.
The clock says 7.37
